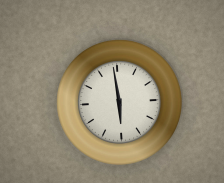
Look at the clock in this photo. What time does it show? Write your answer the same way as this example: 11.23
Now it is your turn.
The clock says 5.59
